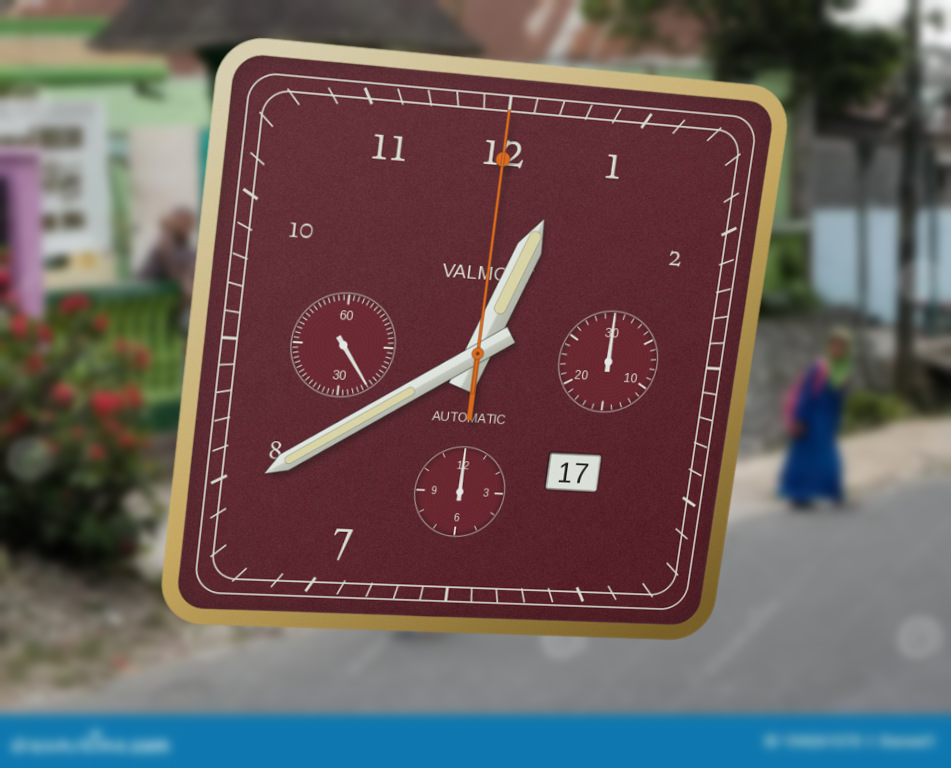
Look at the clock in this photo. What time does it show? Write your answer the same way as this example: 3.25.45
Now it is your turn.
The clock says 12.39.24
